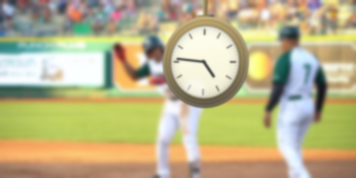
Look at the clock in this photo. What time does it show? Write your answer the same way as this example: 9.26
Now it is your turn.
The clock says 4.46
